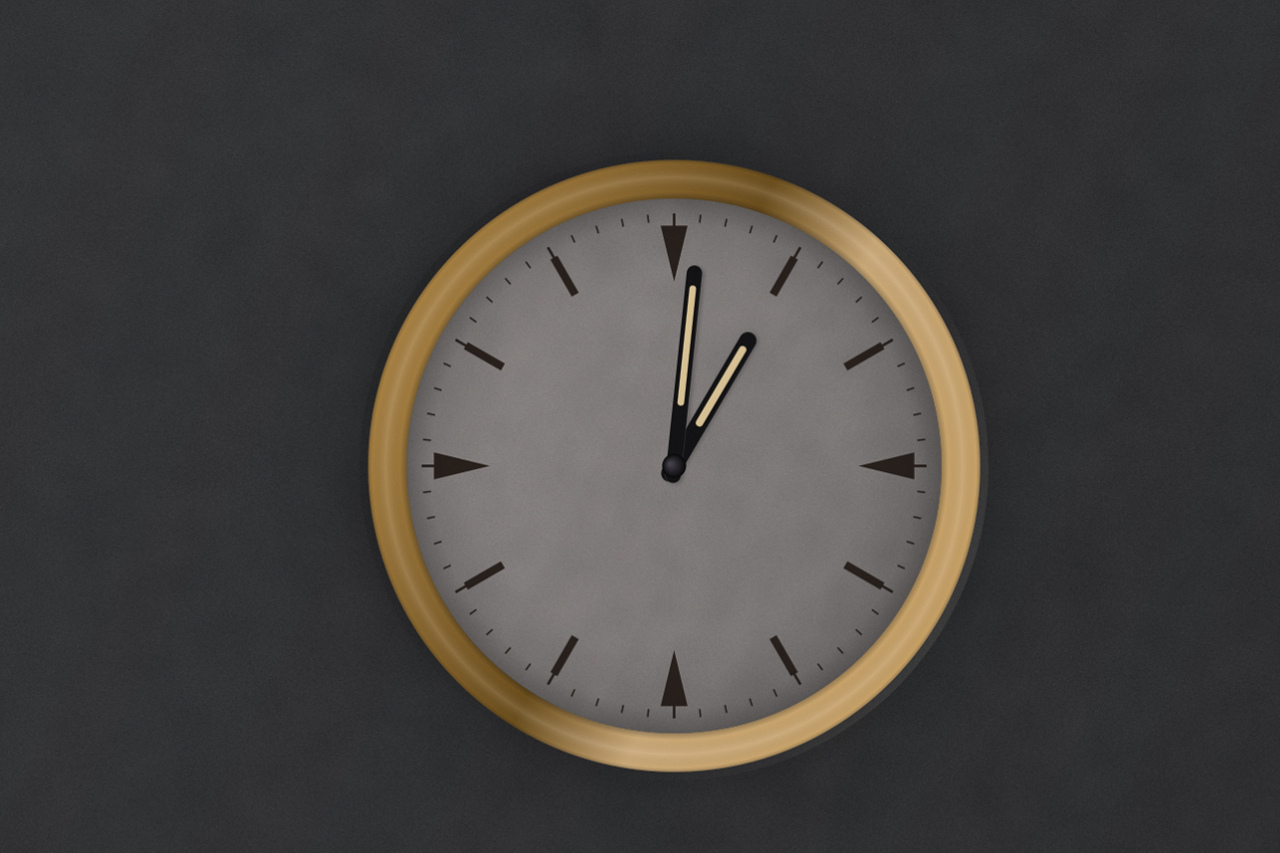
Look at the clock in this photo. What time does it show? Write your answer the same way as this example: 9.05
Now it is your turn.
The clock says 1.01
